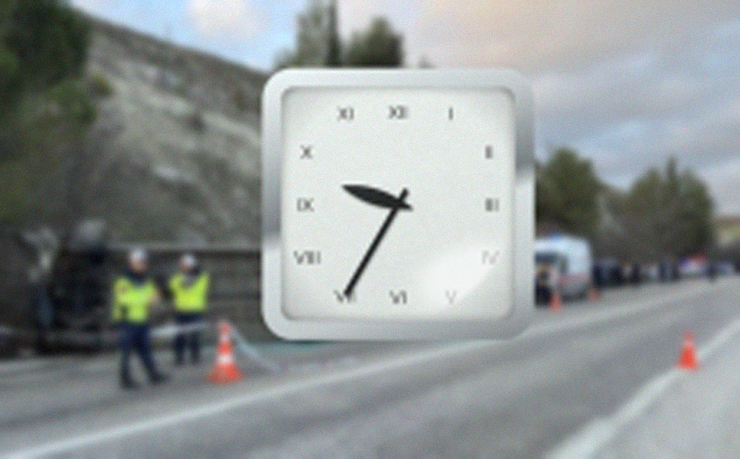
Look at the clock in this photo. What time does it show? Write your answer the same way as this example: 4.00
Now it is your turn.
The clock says 9.35
